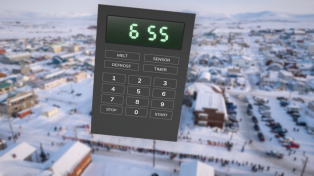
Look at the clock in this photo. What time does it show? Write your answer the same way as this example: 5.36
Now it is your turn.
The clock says 6.55
